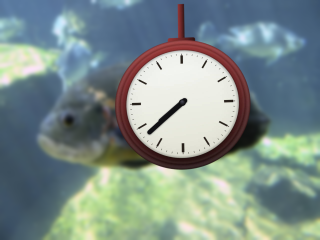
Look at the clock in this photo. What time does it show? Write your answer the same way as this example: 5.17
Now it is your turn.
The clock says 7.38
